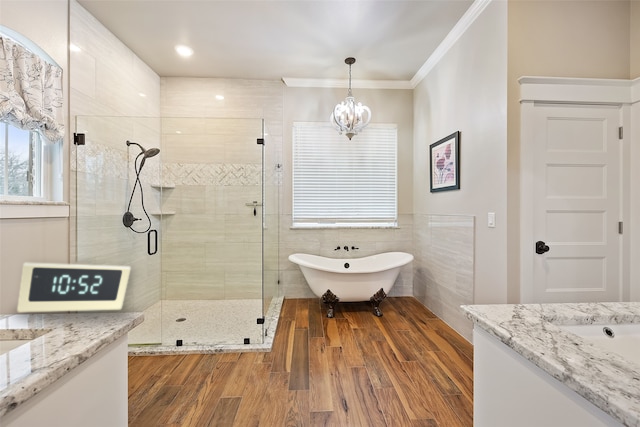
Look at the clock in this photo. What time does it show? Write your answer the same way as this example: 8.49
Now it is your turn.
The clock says 10.52
